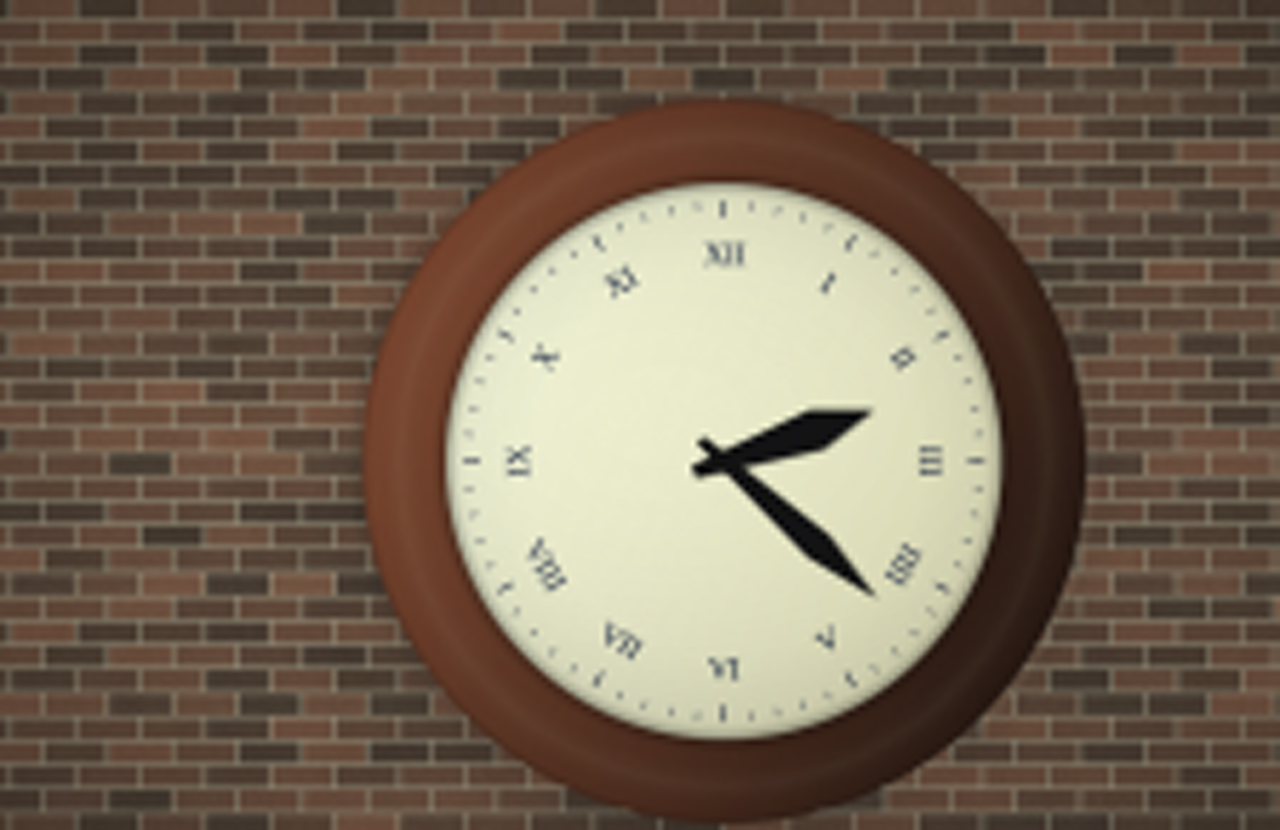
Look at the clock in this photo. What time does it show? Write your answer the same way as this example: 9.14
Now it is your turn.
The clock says 2.22
